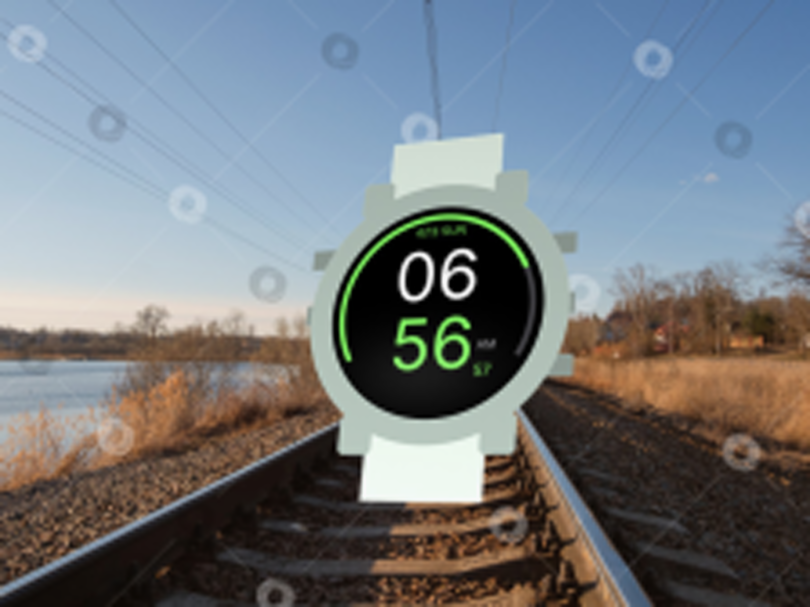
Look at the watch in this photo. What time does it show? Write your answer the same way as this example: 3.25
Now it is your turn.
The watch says 6.56
